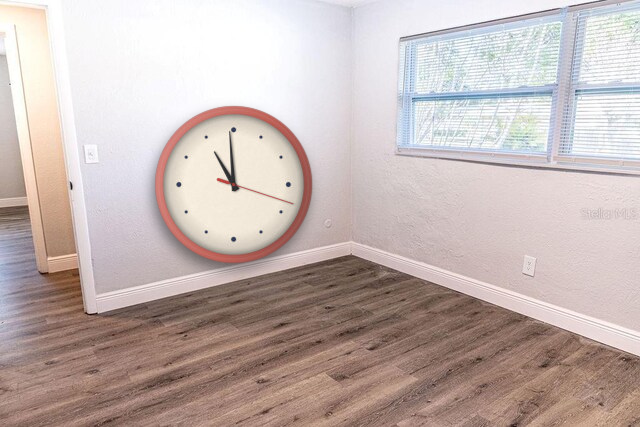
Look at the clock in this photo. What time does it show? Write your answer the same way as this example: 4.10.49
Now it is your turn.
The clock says 10.59.18
